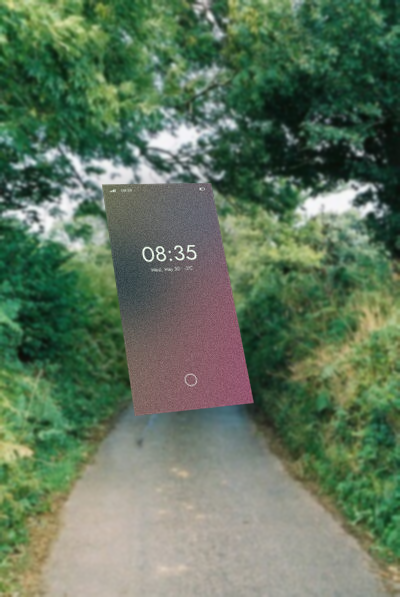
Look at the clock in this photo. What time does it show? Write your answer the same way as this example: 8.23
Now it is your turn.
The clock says 8.35
